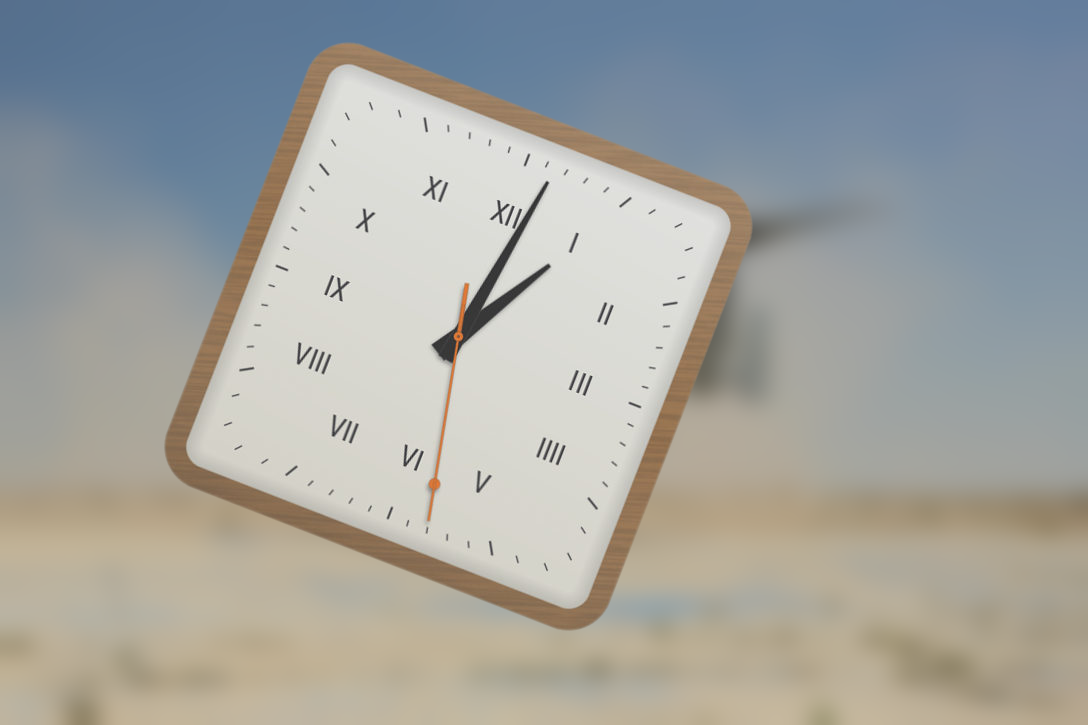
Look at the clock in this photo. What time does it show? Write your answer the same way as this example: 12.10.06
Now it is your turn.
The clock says 1.01.28
